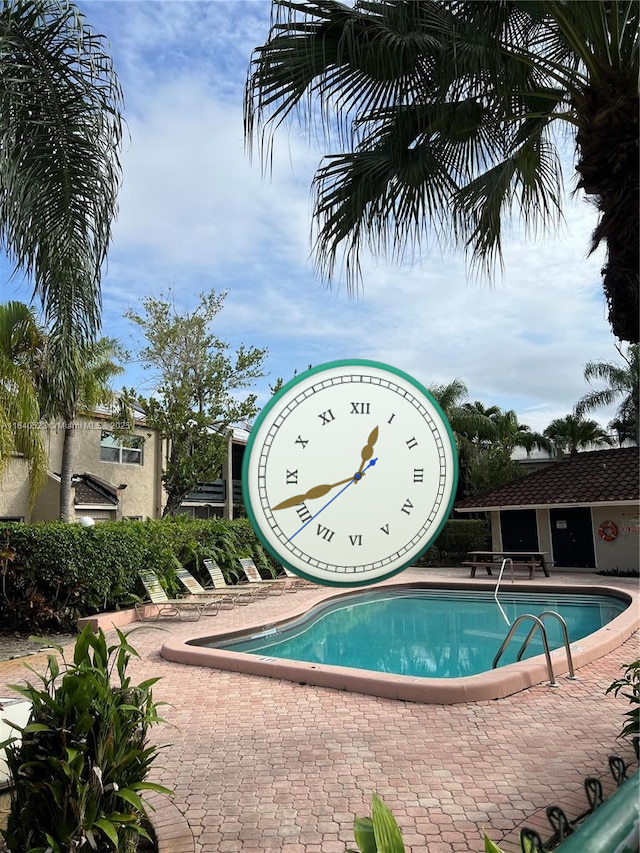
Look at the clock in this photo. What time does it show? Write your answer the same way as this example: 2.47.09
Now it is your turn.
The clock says 12.41.38
